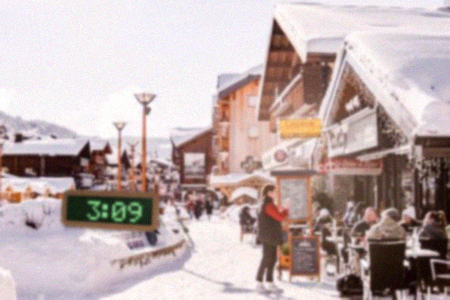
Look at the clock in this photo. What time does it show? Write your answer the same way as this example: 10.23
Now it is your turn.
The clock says 3.09
